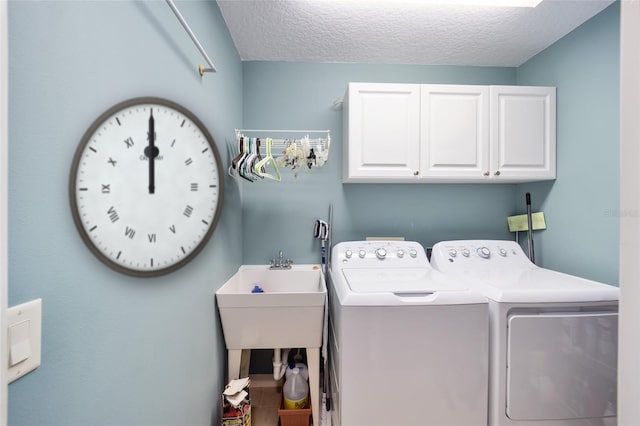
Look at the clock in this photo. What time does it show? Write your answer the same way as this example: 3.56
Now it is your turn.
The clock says 12.00
